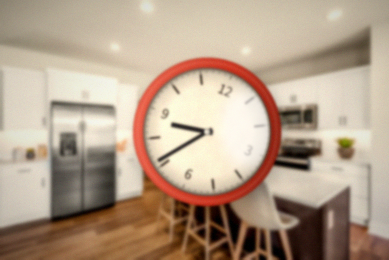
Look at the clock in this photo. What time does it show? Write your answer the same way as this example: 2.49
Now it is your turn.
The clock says 8.36
